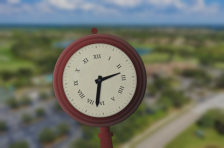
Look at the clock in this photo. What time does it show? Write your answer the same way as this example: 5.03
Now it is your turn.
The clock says 2.32
